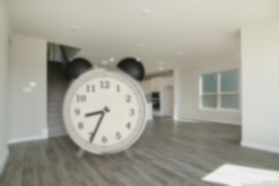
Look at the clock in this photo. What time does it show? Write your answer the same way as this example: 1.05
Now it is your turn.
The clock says 8.34
